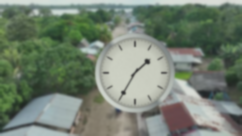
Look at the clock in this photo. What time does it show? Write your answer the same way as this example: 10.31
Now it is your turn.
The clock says 1.35
